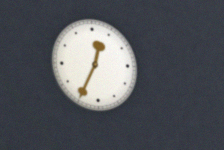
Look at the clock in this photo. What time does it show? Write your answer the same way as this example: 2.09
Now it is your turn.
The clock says 12.35
